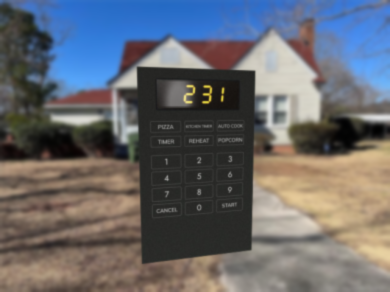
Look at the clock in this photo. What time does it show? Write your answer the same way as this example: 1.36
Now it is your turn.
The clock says 2.31
